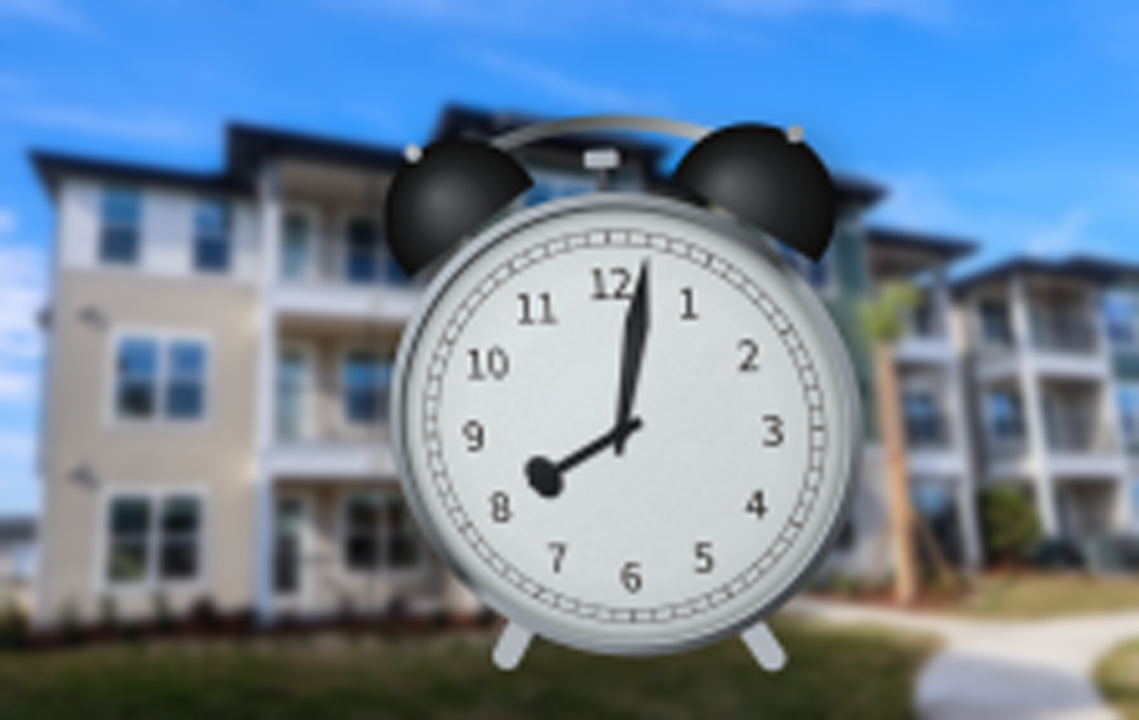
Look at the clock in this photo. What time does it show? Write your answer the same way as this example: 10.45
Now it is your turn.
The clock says 8.02
